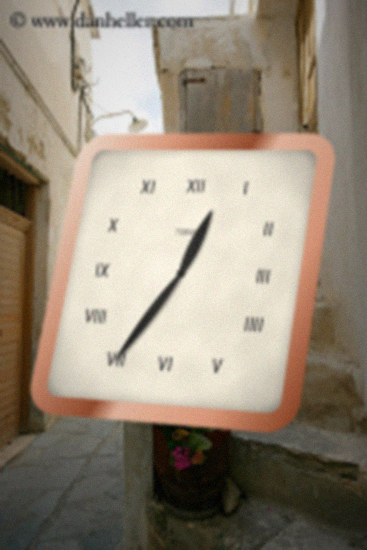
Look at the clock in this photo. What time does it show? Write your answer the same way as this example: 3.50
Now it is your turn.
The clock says 12.35
